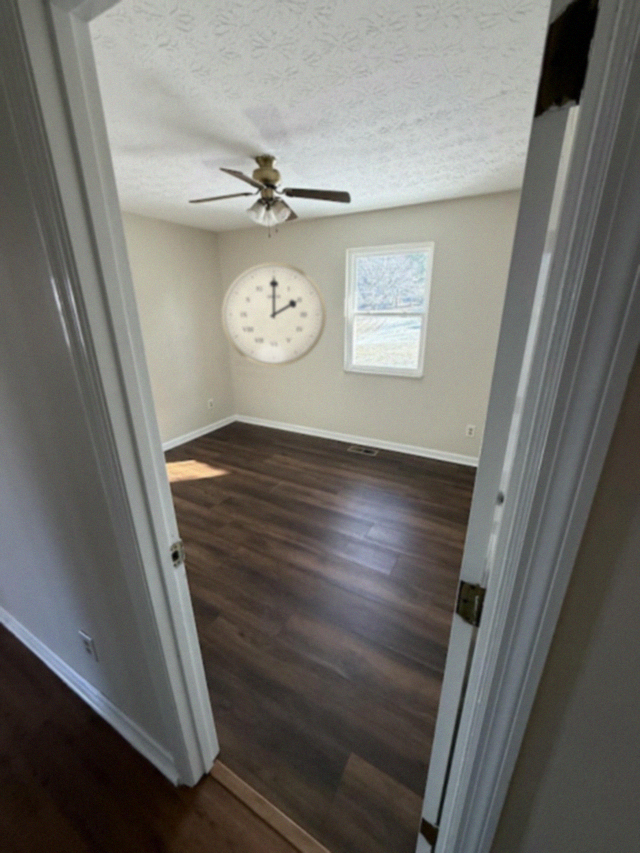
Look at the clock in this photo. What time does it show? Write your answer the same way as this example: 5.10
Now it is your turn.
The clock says 2.00
